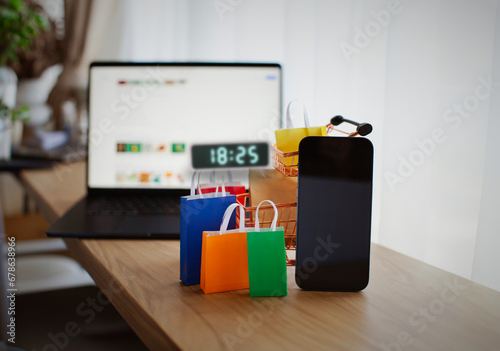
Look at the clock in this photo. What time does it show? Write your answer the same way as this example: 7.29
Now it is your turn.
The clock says 18.25
